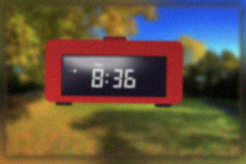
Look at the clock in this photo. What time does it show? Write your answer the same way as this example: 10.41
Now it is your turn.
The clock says 8.36
